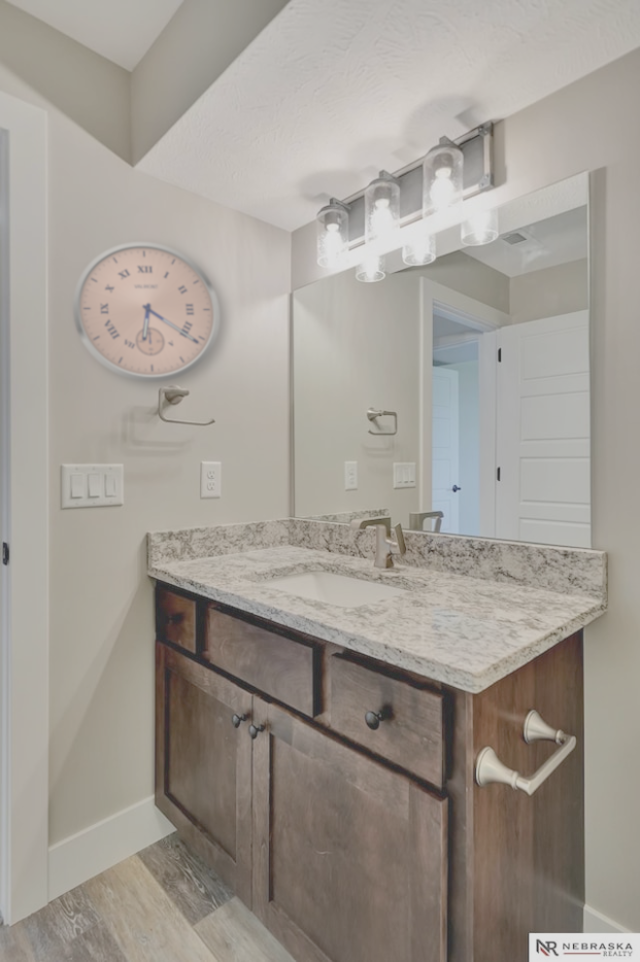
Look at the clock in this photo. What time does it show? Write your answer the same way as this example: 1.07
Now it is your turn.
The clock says 6.21
